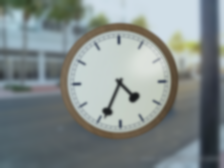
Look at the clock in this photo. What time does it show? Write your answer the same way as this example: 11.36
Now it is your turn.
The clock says 4.34
